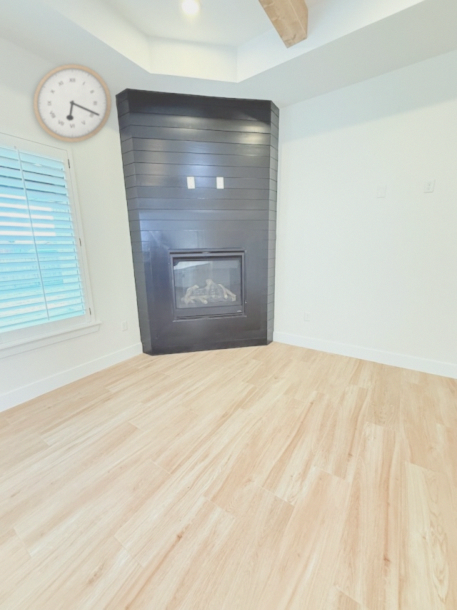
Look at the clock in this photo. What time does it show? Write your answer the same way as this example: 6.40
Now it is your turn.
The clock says 6.19
